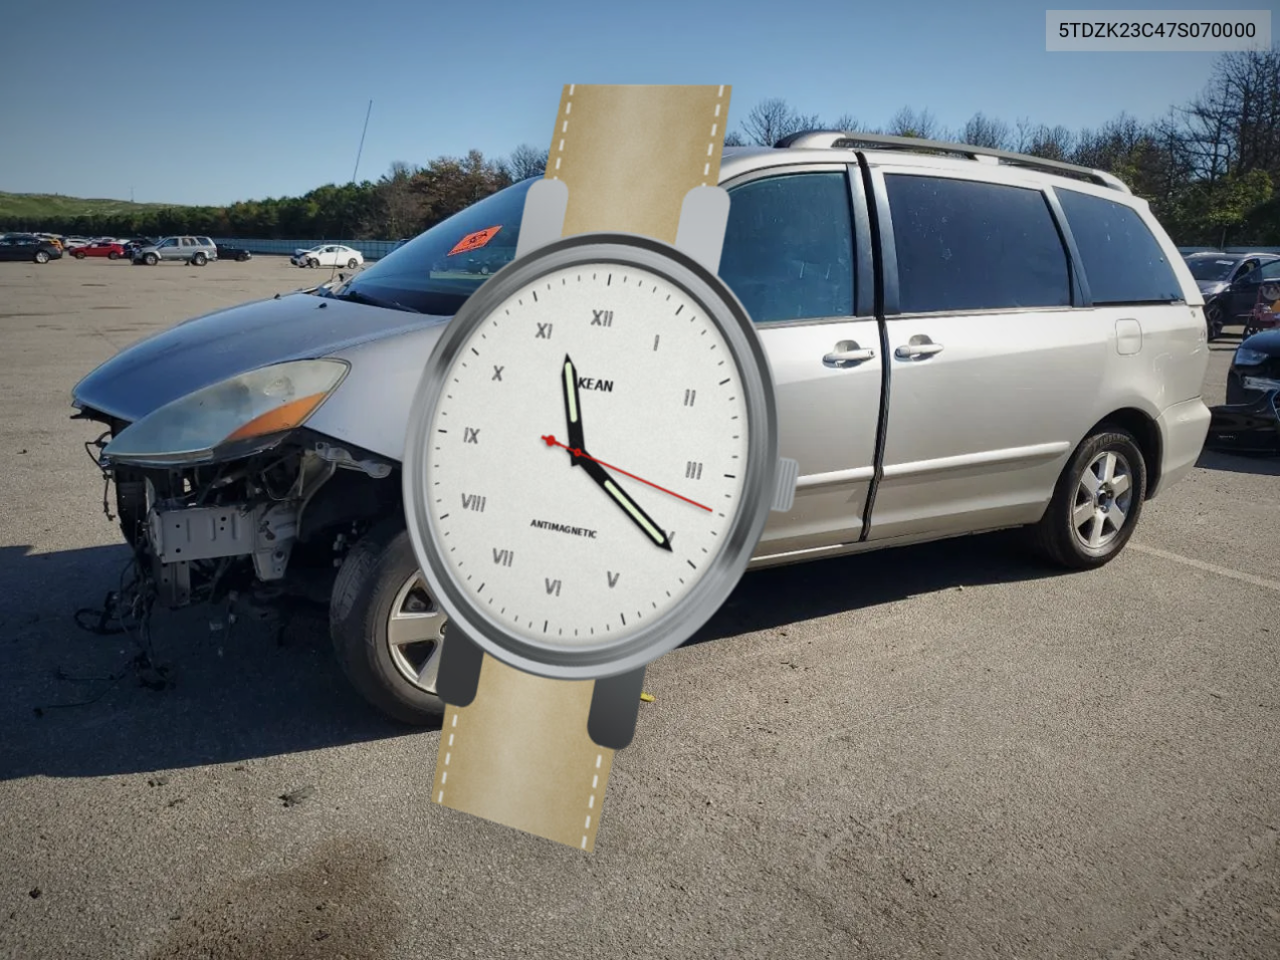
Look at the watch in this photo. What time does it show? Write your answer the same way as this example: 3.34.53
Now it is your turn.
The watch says 11.20.17
